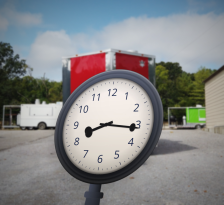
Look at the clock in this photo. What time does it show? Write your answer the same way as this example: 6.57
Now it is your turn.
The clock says 8.16
